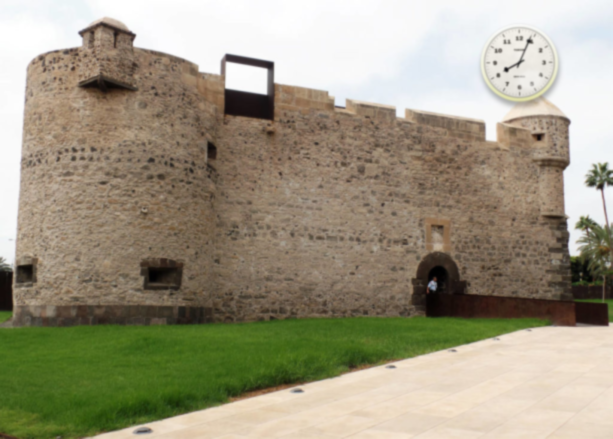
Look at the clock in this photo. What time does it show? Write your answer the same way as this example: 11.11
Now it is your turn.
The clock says 8.04
